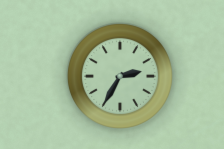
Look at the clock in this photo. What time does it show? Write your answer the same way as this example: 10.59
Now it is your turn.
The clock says 2.35
